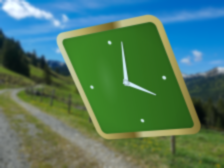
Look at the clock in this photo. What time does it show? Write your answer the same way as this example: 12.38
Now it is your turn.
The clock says 4.03
